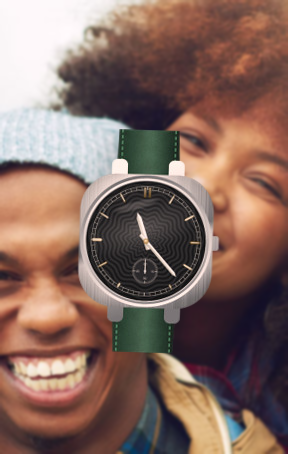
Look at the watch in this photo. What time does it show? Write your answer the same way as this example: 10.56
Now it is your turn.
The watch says 11.23
